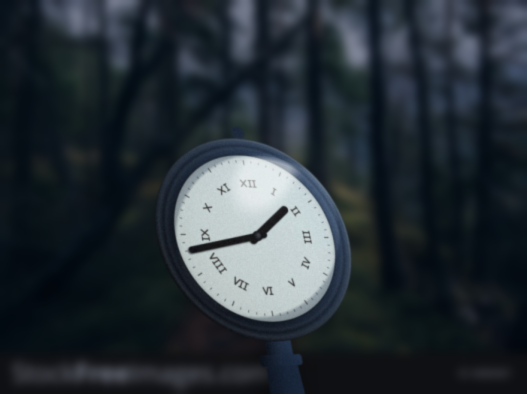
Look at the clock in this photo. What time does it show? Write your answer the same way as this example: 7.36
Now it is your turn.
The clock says 1.43
